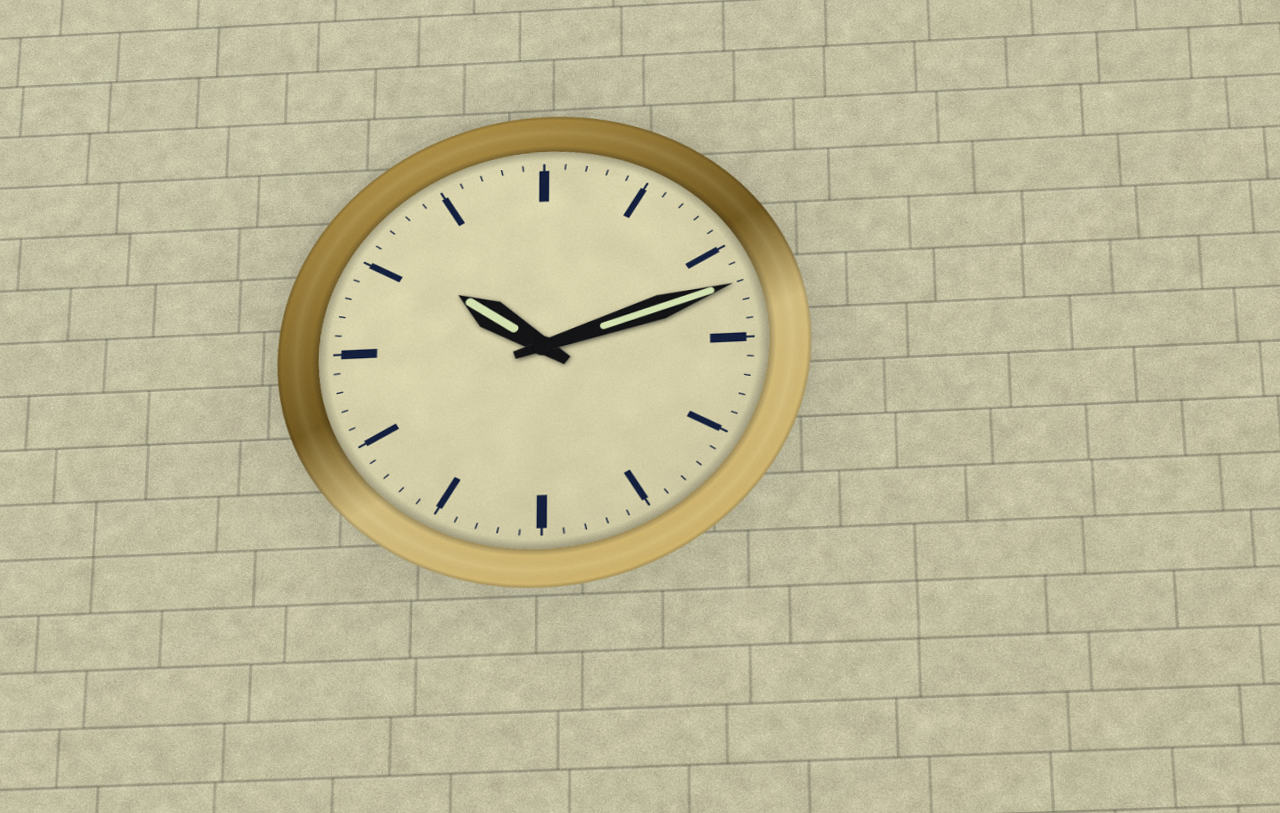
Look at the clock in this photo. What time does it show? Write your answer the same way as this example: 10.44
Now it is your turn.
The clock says 10.12
